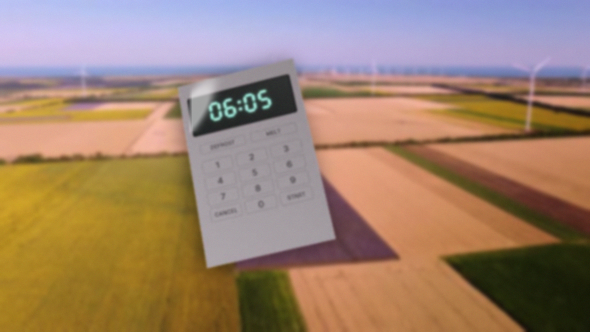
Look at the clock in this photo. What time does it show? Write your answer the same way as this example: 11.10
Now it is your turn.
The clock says 6.05
